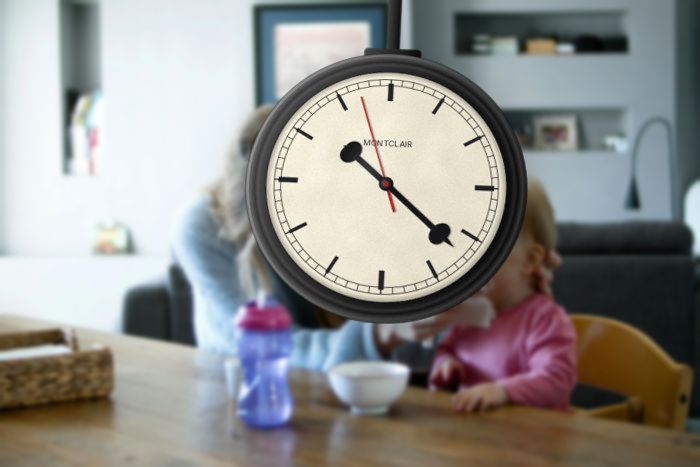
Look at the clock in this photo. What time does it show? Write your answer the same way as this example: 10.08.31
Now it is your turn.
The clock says 10.21.57
